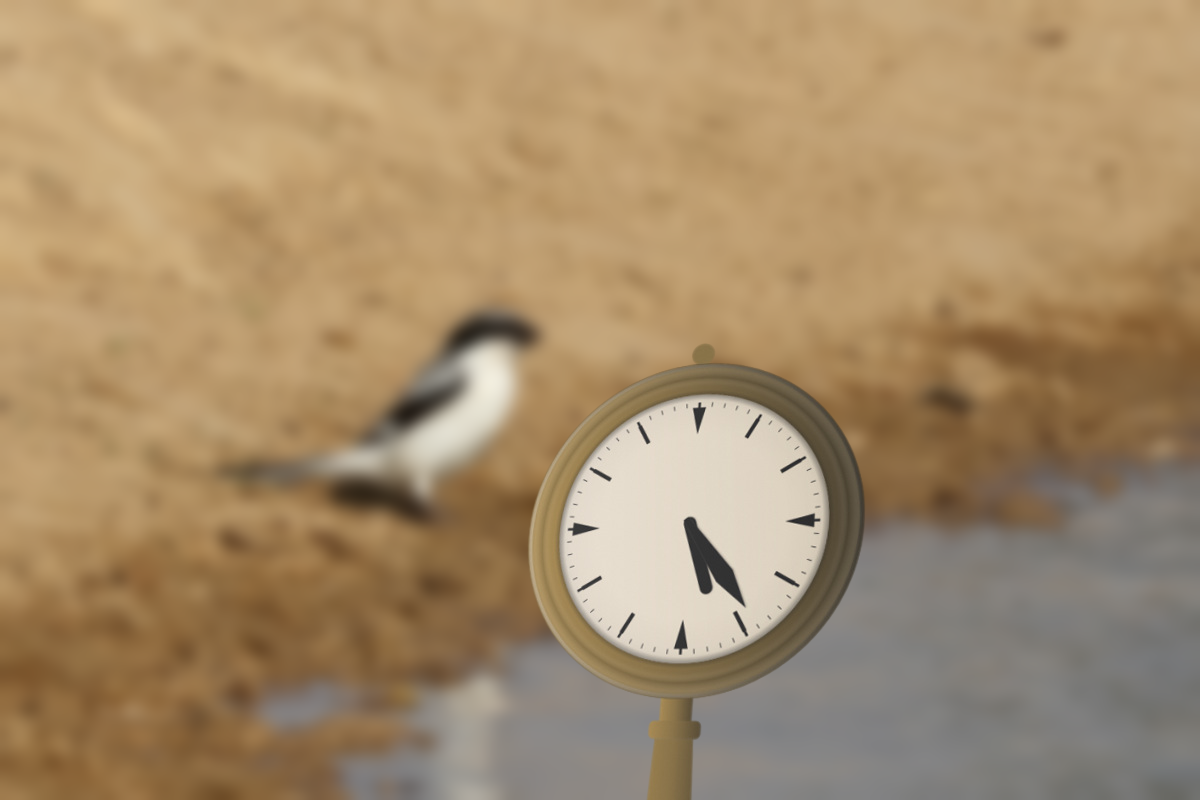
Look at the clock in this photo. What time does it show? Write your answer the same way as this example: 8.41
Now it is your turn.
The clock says 5.24
